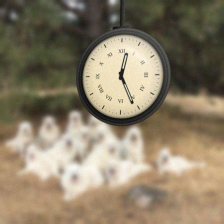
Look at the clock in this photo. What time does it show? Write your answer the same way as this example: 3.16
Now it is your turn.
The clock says 12.26
